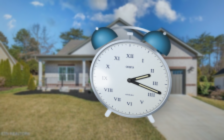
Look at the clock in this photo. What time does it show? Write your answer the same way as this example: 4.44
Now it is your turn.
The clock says 2.18
